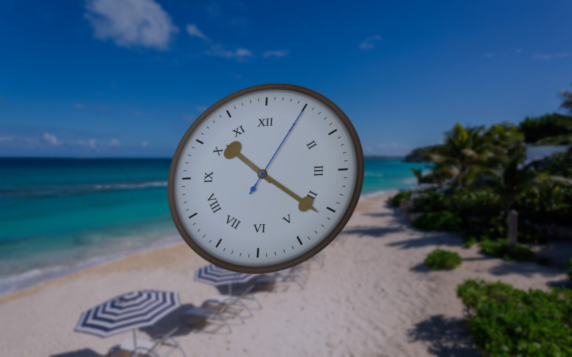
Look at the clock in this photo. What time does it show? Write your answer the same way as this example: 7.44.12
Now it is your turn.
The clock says 10.21.05
